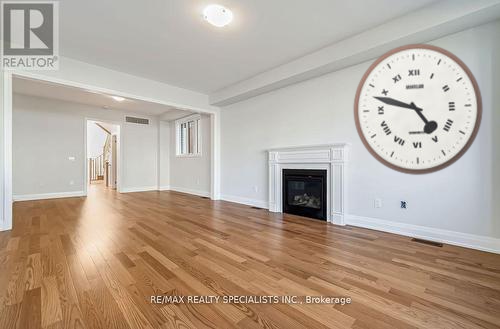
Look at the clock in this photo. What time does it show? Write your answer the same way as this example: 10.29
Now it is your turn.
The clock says 4.48
